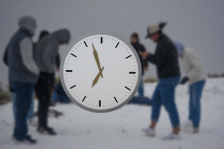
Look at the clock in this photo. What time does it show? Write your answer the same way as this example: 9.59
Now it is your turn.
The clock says 6.57
